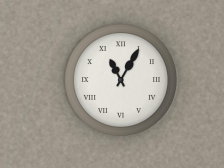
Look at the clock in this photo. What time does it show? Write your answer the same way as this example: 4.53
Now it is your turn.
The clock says 11.05
